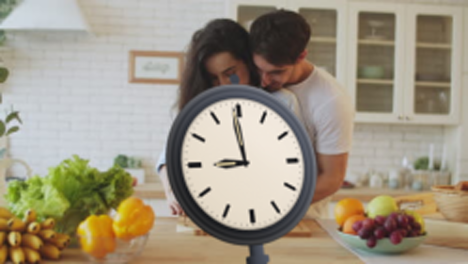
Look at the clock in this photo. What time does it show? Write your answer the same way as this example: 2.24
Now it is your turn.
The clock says 8.59
